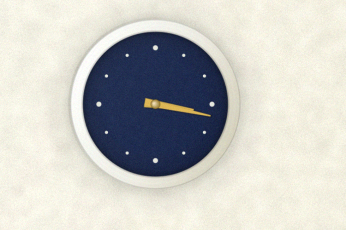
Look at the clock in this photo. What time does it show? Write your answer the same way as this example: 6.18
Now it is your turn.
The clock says 3.17
